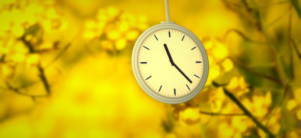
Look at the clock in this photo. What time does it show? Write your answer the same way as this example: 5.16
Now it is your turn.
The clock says 11.23
